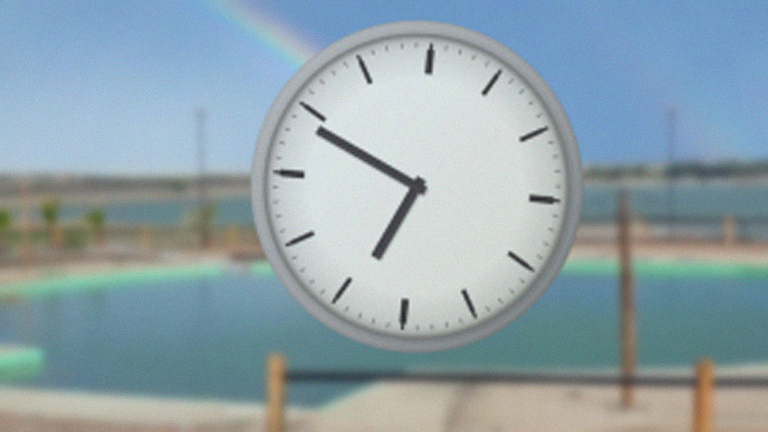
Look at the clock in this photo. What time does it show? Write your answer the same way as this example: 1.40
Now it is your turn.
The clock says 6.49
